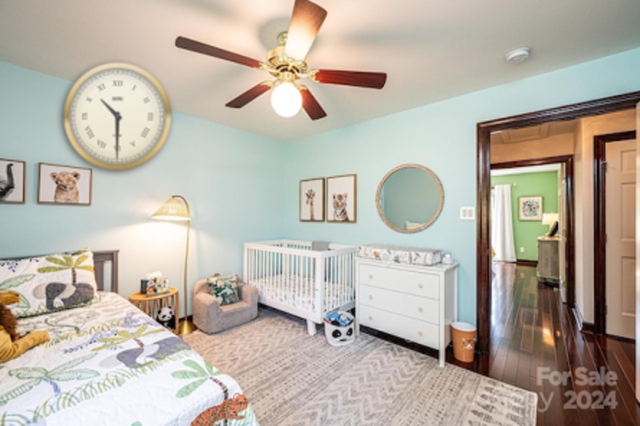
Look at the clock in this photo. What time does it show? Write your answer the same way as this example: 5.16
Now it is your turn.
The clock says 10.30
